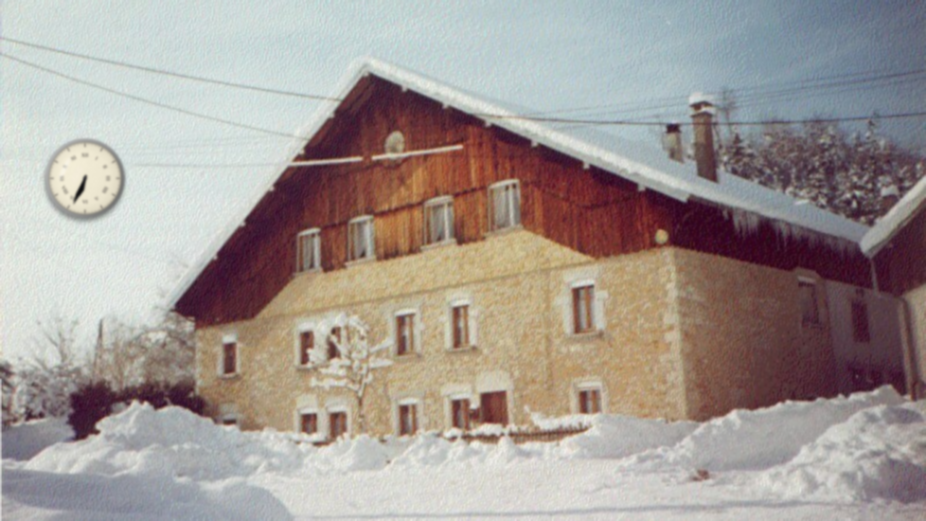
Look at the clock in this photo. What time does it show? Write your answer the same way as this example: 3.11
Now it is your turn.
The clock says 6.34
